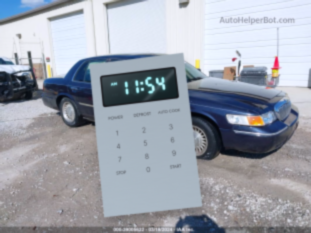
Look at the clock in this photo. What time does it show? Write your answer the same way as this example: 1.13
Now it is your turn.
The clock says 11.54
